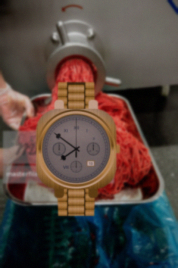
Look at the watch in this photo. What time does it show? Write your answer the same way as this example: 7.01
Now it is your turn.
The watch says 7.51
